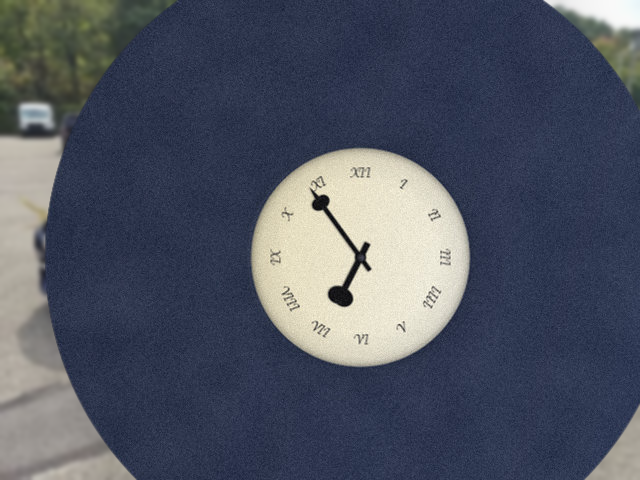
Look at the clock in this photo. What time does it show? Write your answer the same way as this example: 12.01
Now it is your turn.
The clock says 6.54
